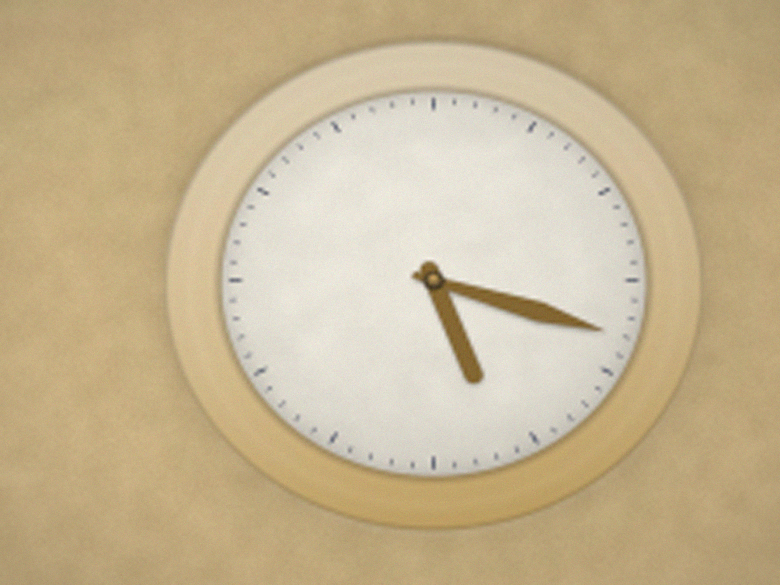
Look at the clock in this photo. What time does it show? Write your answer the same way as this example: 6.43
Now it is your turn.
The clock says 5.18
